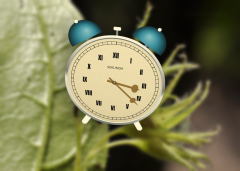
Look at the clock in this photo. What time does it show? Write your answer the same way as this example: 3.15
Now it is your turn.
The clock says 3.22
